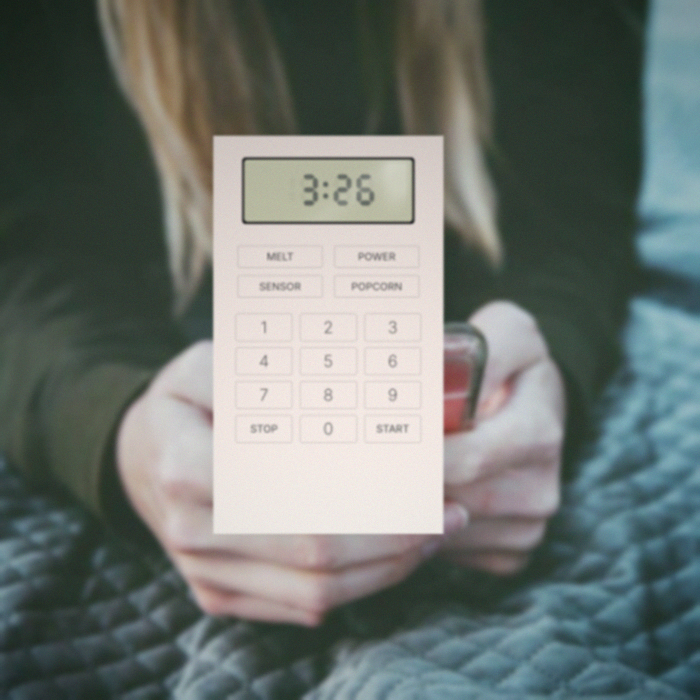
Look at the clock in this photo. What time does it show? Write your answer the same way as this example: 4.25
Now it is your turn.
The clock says 3.26
